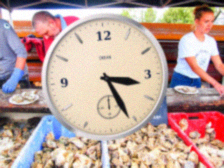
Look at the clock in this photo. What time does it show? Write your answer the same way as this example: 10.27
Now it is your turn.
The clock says 3.26
